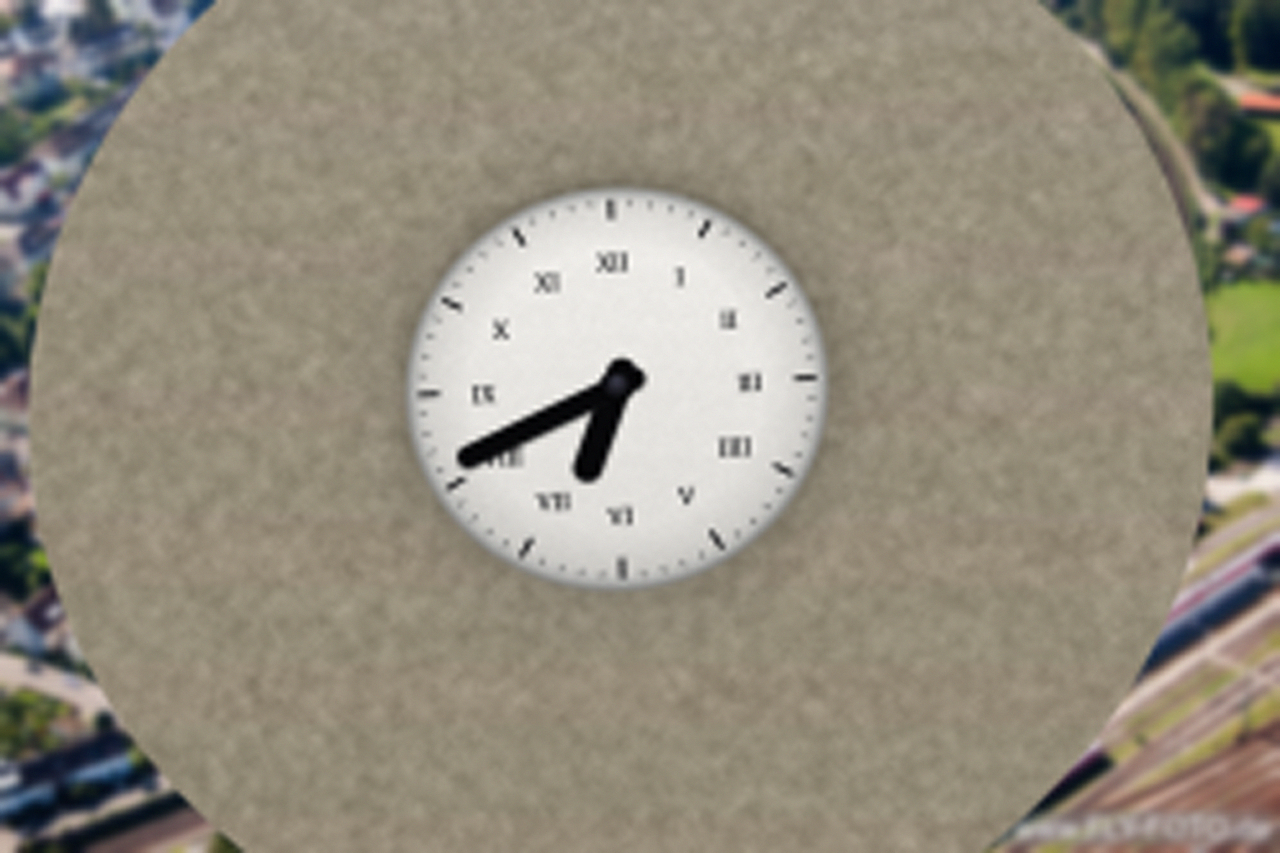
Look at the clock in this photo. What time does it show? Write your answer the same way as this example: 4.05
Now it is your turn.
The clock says 6.41
